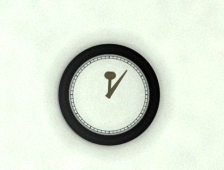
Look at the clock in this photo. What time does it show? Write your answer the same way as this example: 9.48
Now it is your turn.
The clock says 12.06
